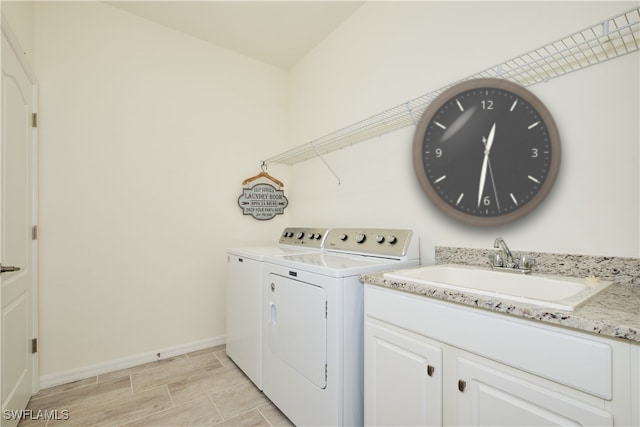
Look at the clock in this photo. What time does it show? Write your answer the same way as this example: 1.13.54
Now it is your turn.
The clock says 12.31.28
